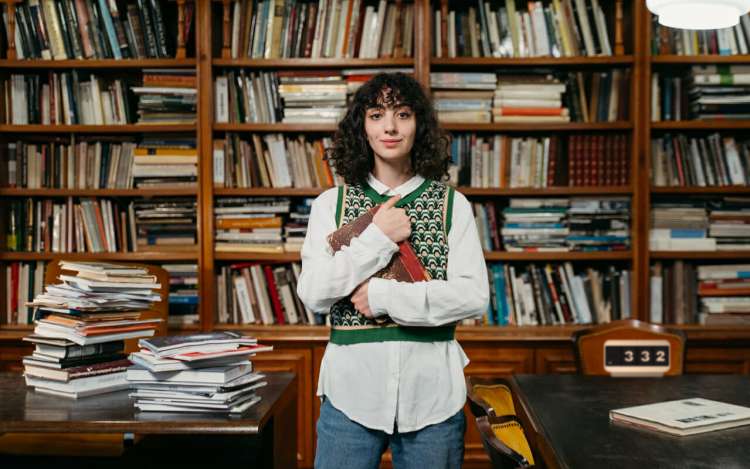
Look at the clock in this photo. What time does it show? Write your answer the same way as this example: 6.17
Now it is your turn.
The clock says 3.32
